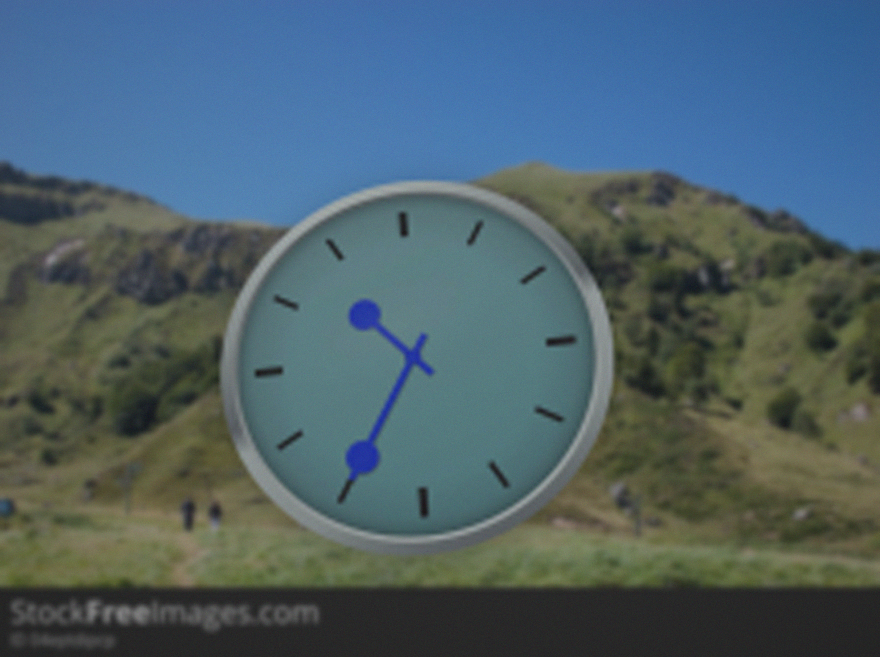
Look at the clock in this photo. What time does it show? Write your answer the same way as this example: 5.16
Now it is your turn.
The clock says 10.35
